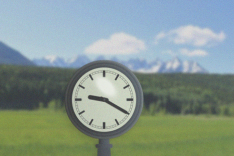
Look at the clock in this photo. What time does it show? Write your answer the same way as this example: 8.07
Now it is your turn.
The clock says 9.20
